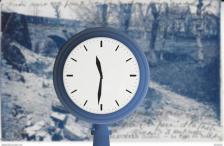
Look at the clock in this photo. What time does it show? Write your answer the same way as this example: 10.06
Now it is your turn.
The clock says 11.31
